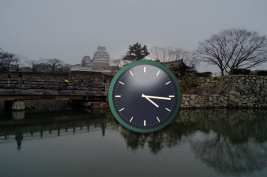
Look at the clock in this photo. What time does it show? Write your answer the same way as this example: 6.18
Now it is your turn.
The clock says 4.16
